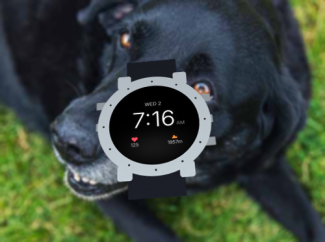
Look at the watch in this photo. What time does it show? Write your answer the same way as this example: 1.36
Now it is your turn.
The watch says 7.16
